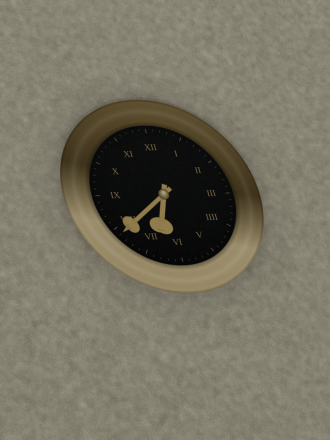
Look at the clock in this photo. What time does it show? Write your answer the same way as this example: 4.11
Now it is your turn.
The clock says 6.39
